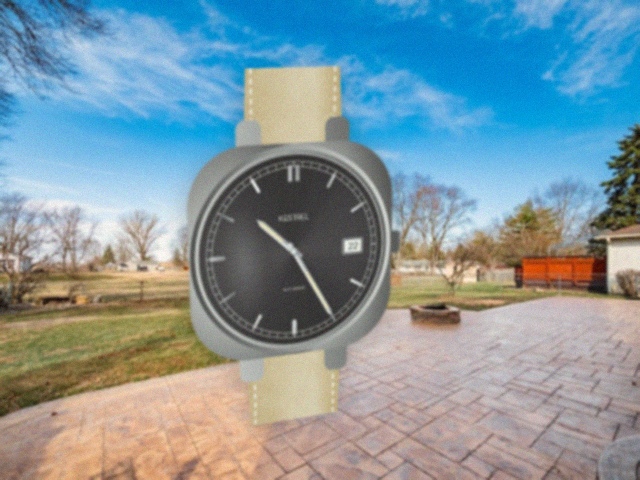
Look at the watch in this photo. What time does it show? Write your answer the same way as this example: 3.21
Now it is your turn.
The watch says 10.25
